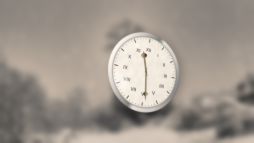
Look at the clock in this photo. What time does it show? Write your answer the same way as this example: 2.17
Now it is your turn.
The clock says 11.29
